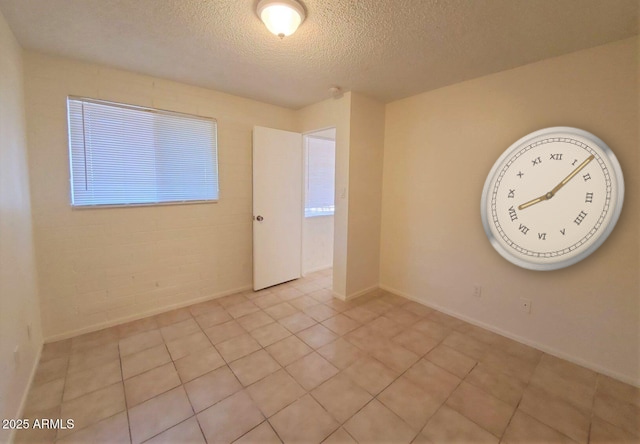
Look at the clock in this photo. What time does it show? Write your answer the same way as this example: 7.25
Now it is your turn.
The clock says 8.07
